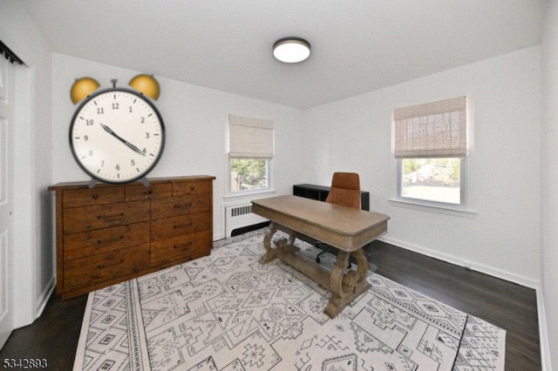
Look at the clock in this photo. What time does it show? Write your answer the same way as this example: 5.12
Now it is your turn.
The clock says 10.21
